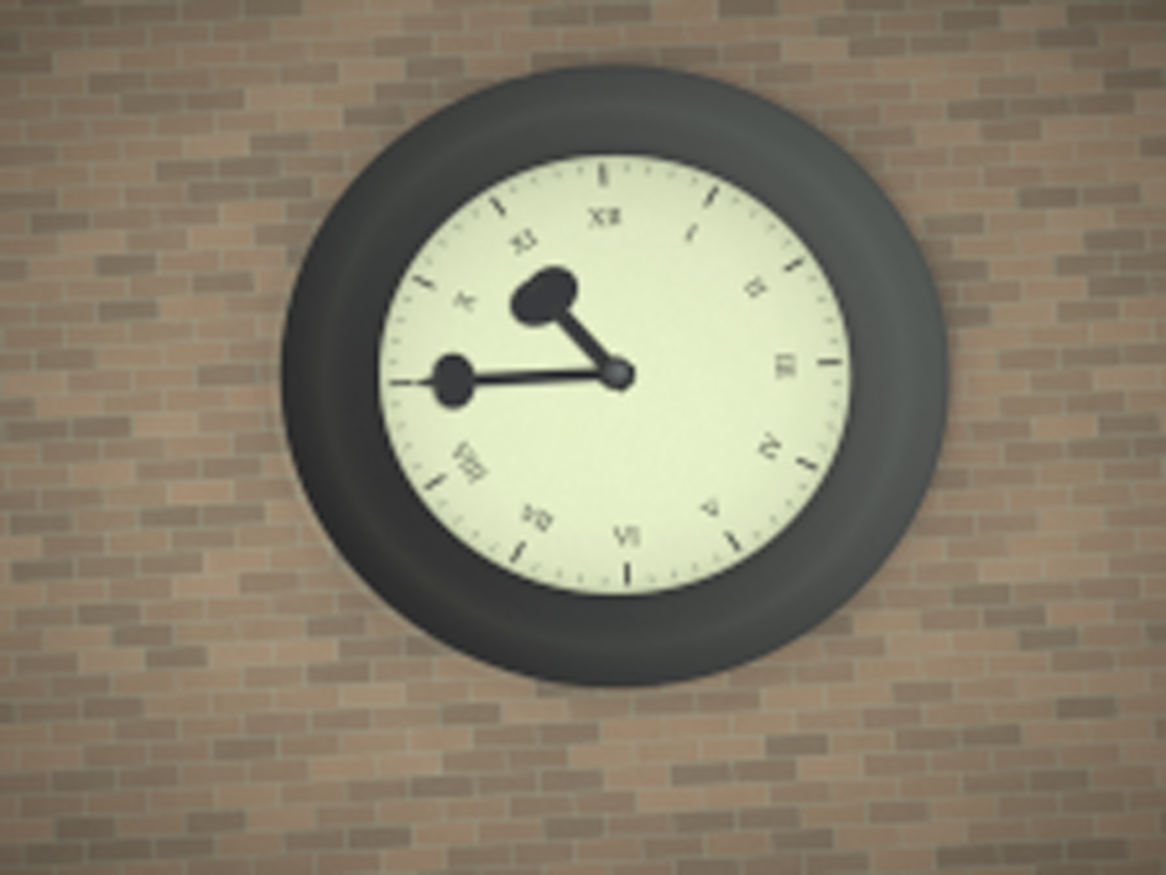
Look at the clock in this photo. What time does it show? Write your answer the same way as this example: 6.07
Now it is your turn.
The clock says 10.45
